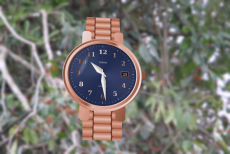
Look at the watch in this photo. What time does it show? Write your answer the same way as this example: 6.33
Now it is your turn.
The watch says 10.29
